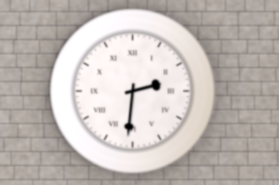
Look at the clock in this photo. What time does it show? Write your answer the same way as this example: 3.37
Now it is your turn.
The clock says 2.31
